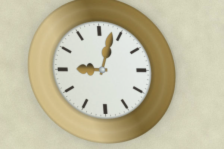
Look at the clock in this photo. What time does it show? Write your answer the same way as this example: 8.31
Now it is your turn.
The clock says 9.03
